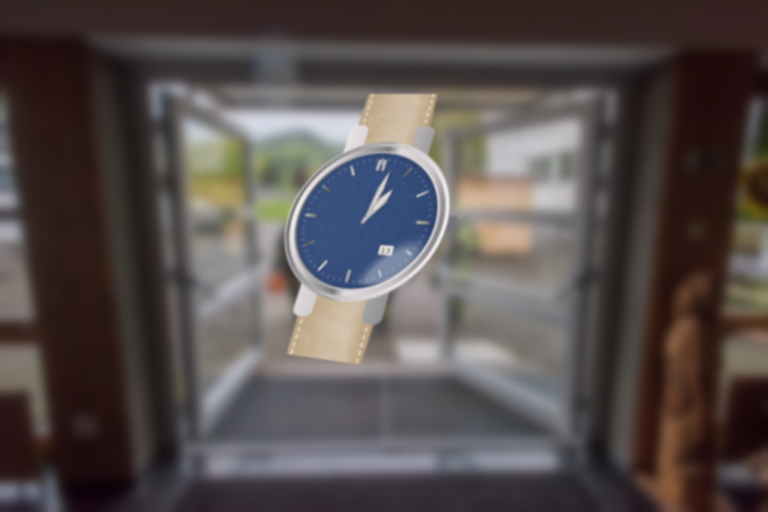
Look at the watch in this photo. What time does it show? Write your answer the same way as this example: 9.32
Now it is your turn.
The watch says 1.02
